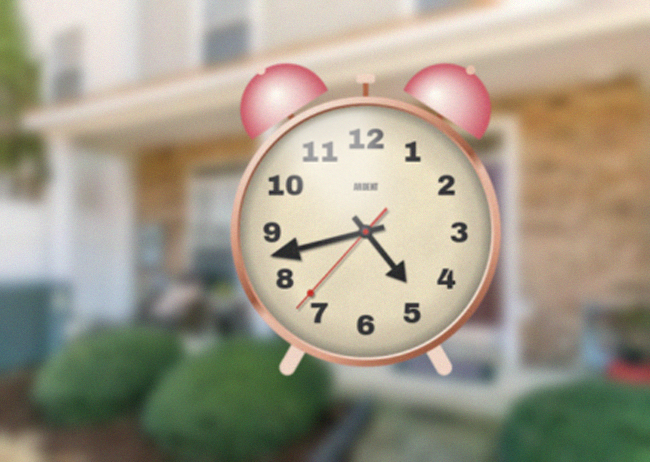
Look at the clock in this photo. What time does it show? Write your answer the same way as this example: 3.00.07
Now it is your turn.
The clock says 4.42.37
